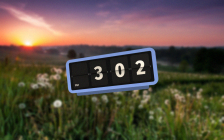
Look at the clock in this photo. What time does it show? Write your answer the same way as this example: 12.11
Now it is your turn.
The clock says 3.02
